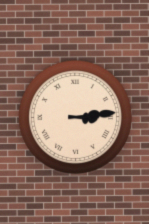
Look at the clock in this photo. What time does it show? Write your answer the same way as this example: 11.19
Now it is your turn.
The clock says 3.14
